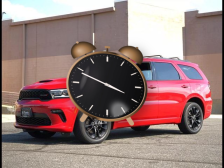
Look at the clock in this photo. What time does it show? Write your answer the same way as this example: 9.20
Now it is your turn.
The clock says 3.49
